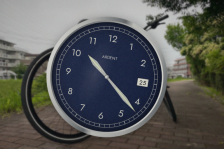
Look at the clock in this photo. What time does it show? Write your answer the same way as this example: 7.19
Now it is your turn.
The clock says 10.22
